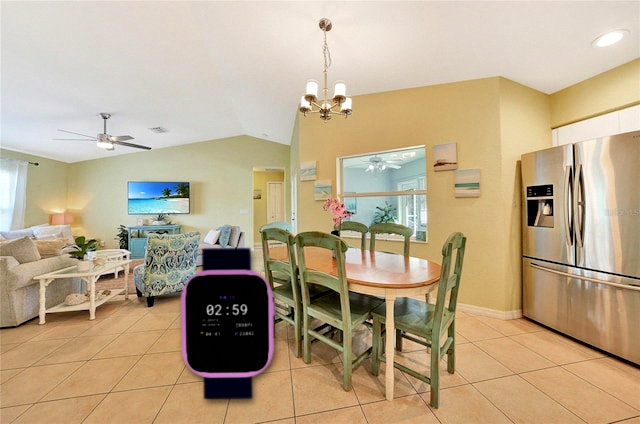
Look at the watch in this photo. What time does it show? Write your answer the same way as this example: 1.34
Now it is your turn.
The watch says 2.59
